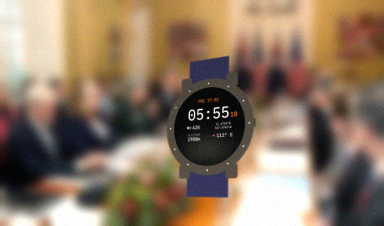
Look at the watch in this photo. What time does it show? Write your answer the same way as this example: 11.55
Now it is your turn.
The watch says 5.55
